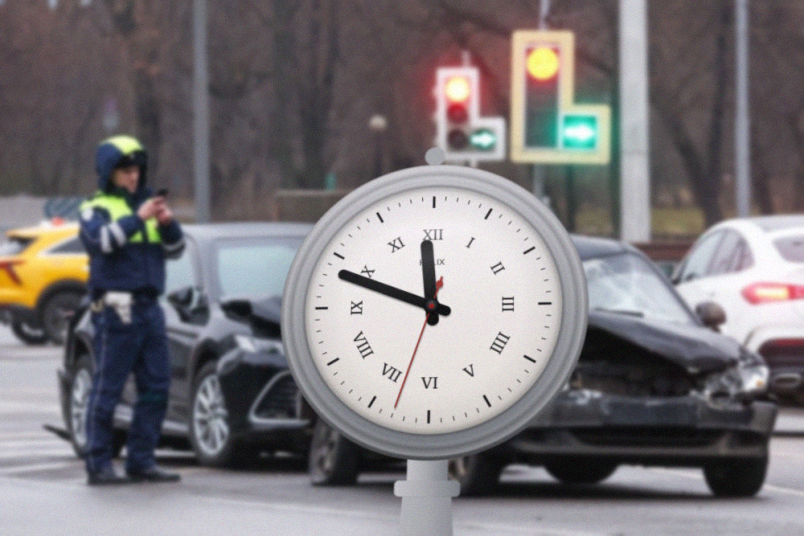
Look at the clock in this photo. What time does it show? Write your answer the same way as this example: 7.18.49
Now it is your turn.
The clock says 11.48.33
